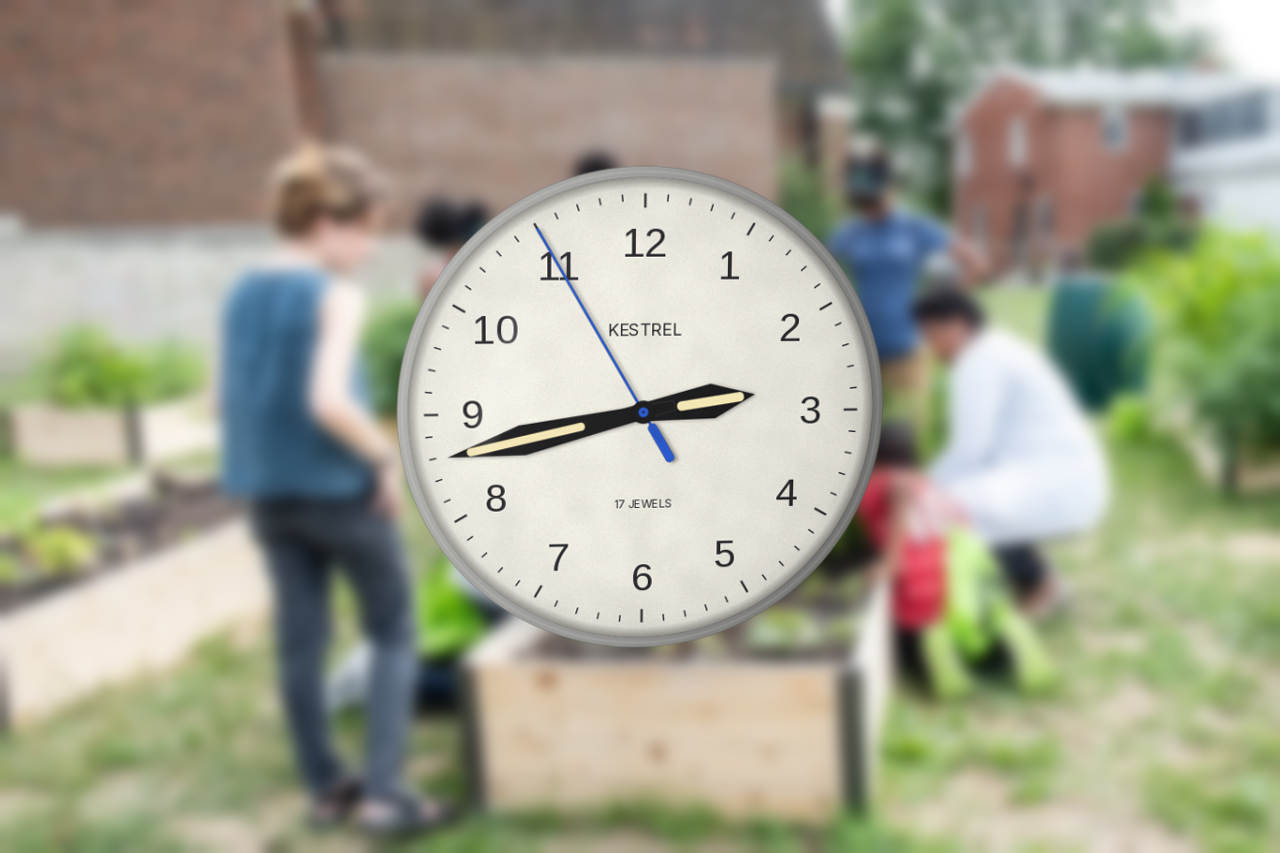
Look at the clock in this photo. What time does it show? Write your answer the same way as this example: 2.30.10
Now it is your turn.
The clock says 2.42.55
